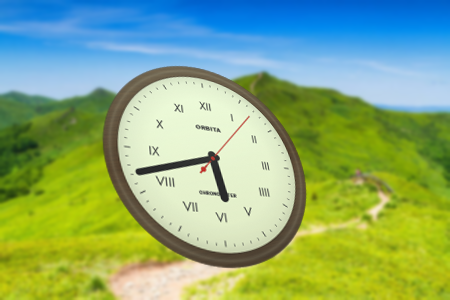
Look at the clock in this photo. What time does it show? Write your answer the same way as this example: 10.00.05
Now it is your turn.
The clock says 5.42.07
